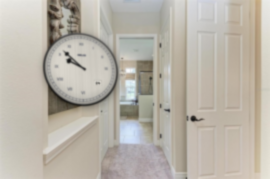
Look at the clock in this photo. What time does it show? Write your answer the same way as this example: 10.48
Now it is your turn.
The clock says 9.52
